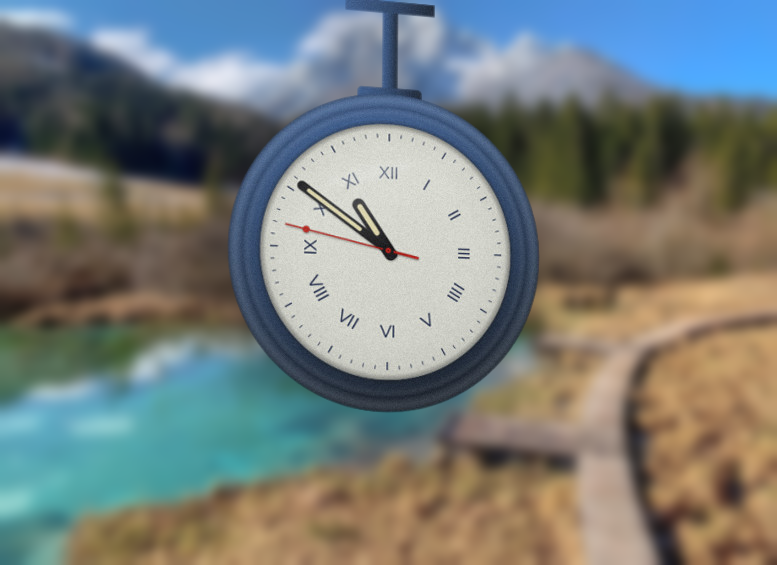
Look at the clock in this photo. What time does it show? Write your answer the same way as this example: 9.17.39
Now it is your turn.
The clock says 10.50.47
